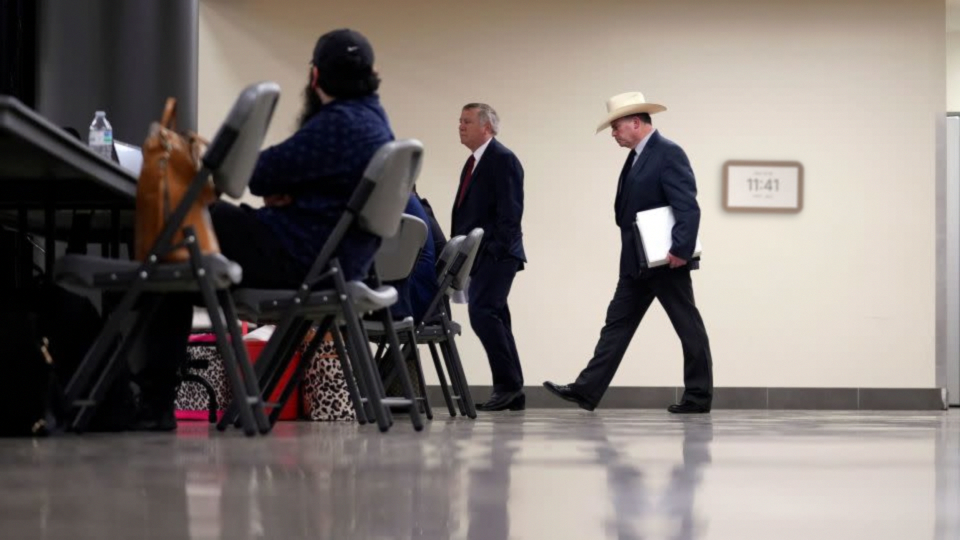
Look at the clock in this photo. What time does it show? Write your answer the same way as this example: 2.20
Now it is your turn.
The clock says 11.41
